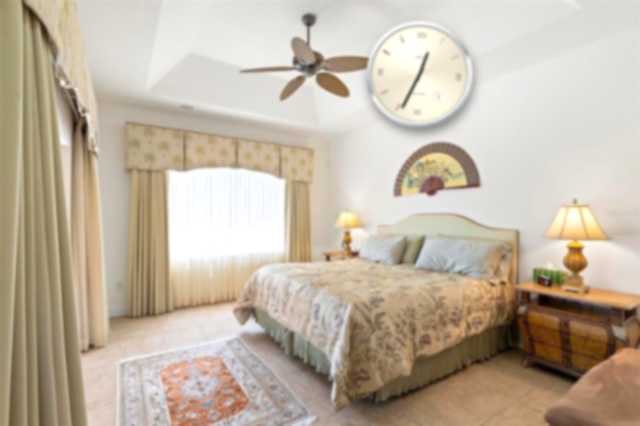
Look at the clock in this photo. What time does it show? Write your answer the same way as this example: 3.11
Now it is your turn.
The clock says 12.34
